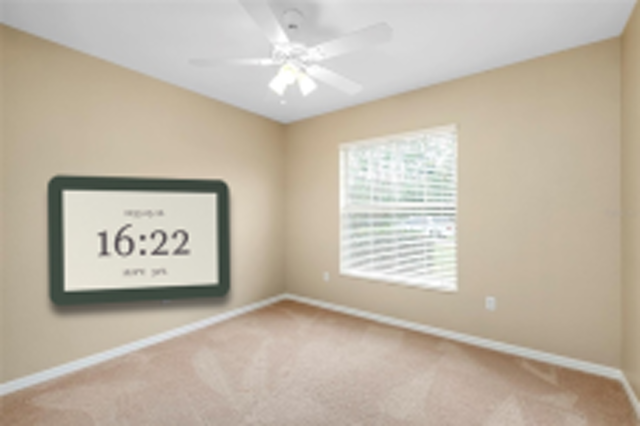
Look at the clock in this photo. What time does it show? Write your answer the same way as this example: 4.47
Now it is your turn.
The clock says 16.22
